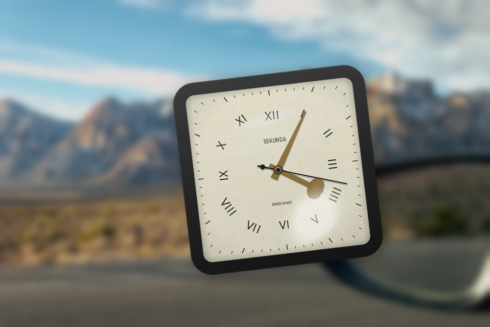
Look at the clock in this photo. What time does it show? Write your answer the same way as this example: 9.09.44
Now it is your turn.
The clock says 4.05.18
